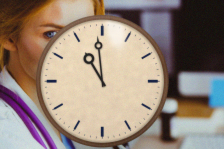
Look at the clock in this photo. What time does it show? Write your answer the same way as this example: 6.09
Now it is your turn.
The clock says 10.59
